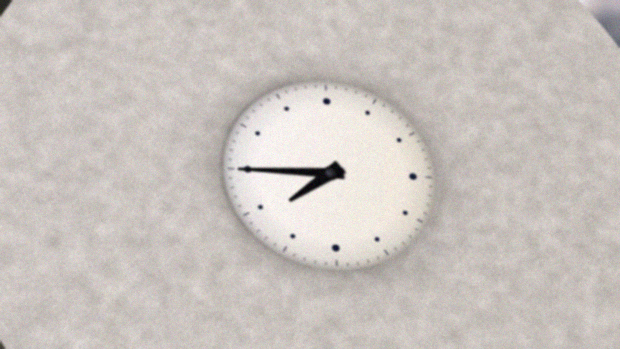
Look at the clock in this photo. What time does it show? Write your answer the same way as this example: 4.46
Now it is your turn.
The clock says 7.45
